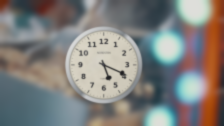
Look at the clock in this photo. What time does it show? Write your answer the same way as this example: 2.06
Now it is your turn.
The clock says 5.19
